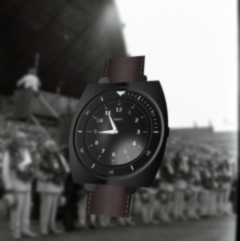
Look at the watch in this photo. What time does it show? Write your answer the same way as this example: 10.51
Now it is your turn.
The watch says 8.55
